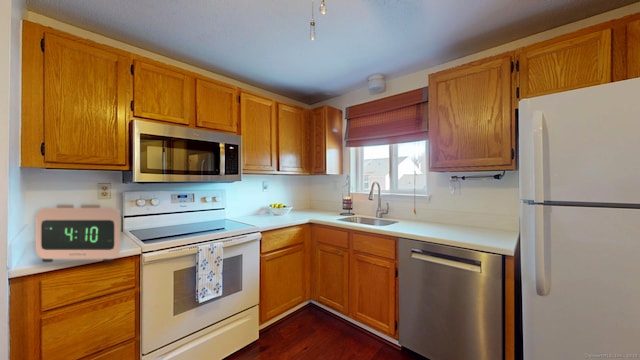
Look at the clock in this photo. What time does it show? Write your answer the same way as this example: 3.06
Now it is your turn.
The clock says 4.10
